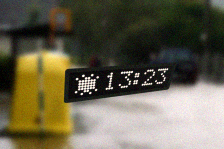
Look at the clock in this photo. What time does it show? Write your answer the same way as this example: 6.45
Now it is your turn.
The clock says 13.23
